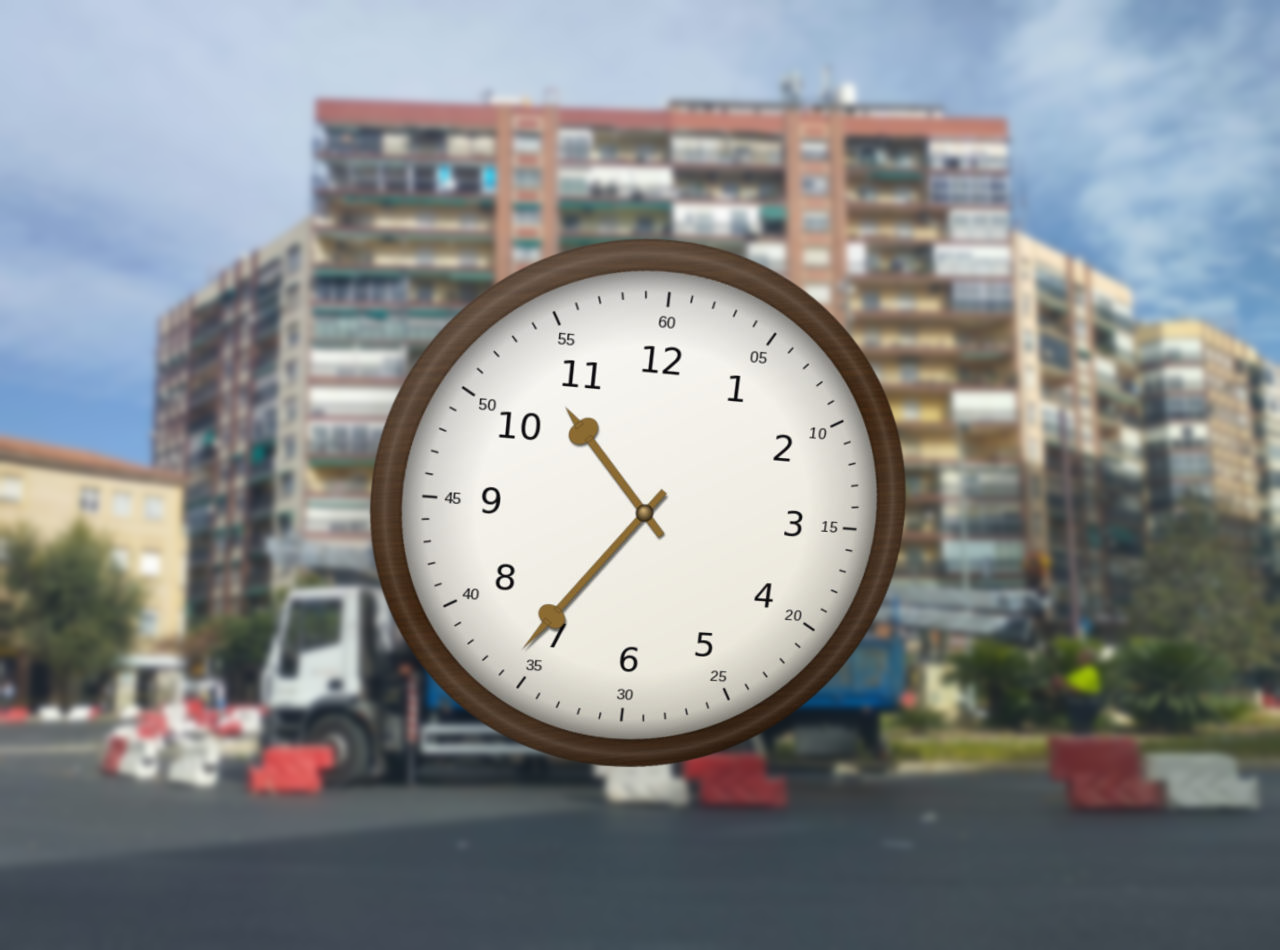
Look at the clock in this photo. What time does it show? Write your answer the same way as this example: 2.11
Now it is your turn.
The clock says 10.36
